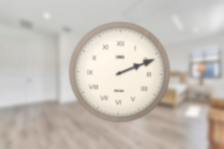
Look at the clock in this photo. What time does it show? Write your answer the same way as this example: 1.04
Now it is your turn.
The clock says 2.11
